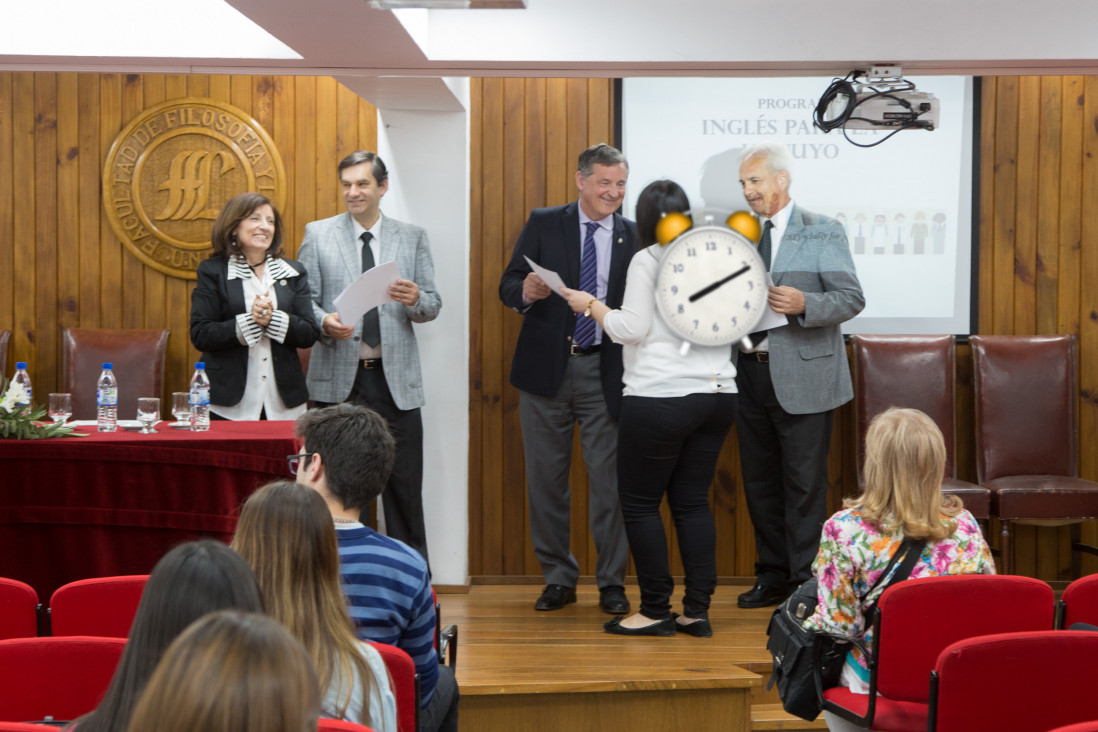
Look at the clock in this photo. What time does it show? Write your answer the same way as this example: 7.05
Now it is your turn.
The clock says 8.11
